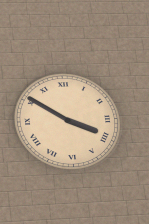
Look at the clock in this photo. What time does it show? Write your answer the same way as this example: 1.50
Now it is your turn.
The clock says 3.51
